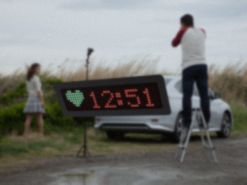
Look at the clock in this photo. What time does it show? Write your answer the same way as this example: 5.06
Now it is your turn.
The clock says 12.51
